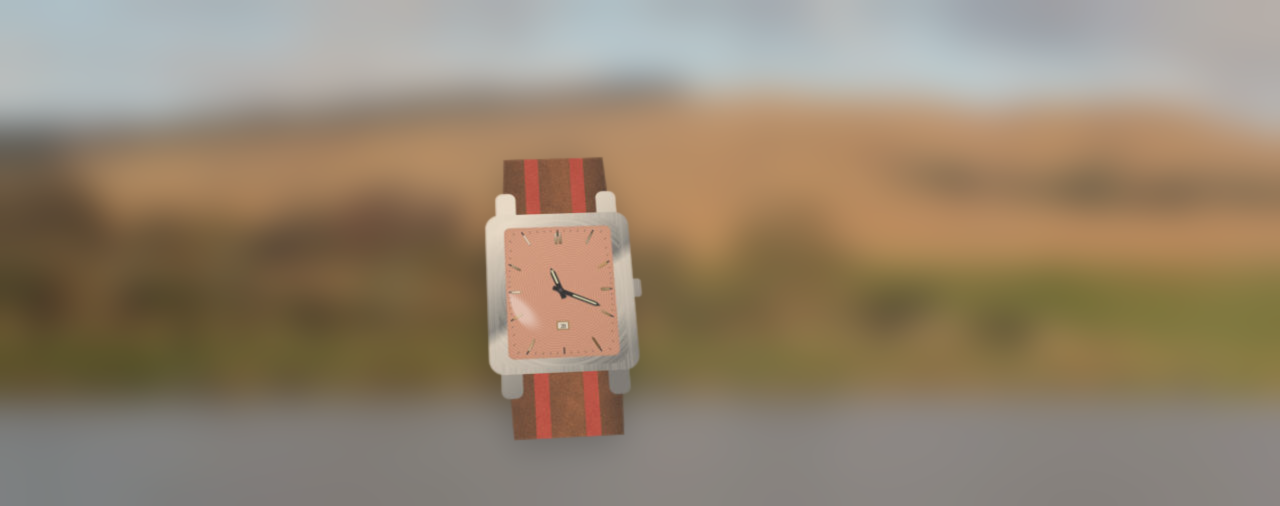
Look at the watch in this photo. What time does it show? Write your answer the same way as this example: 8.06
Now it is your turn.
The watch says 11.19
